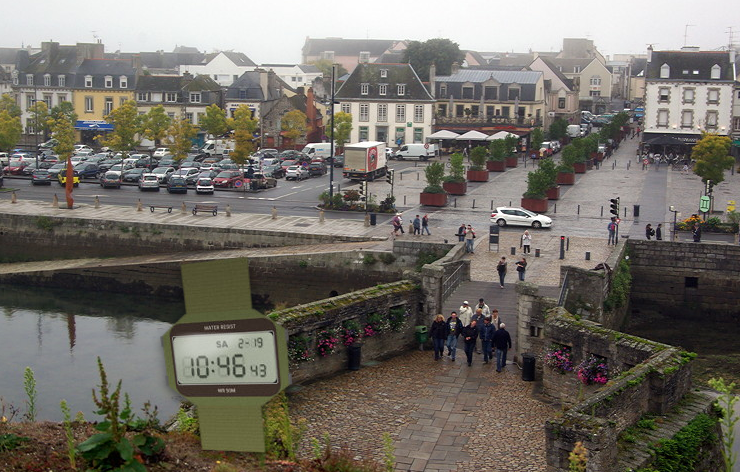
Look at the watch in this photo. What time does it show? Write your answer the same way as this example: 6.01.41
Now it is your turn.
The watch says 10.46.43
